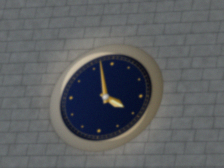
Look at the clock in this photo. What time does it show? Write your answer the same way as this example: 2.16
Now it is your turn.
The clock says 3.57
